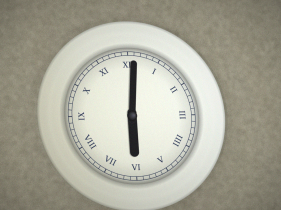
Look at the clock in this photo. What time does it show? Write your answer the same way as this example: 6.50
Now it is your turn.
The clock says 6.01
